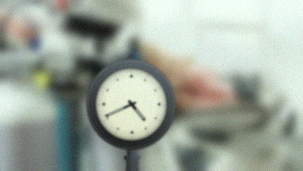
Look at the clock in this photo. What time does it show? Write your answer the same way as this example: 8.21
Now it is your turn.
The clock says 4.41
